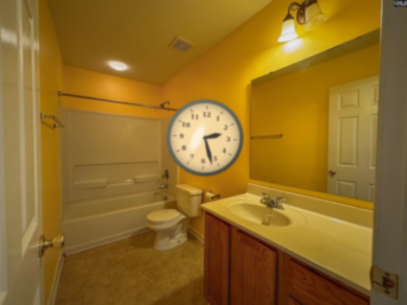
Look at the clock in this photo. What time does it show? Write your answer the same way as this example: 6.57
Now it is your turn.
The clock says 2.27
